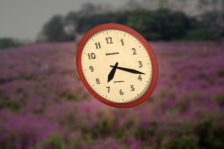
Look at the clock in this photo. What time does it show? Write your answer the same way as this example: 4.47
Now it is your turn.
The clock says 7.18
